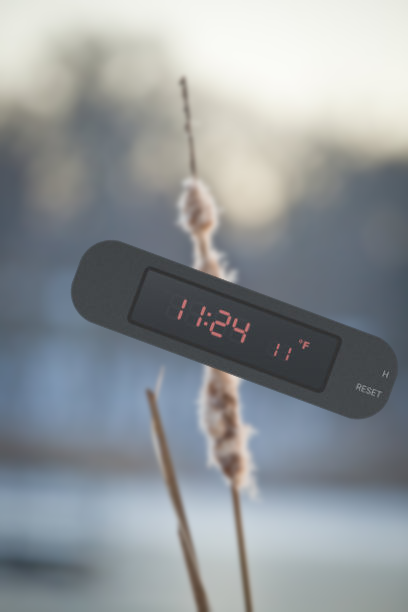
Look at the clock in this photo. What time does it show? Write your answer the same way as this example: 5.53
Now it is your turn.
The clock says 11.24
